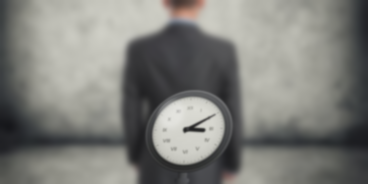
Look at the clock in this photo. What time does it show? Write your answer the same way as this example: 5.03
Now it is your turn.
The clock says 3.10
